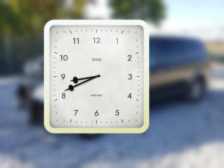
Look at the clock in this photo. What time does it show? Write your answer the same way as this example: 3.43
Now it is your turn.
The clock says 8.41
